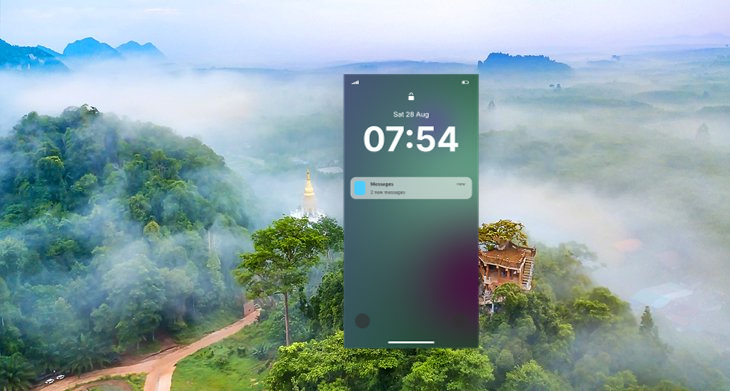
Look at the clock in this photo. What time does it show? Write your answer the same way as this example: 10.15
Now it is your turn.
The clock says 7.54
